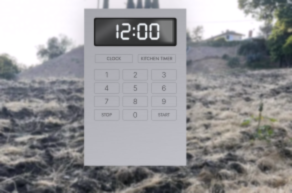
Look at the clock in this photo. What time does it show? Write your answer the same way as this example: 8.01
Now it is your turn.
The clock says 12.00
